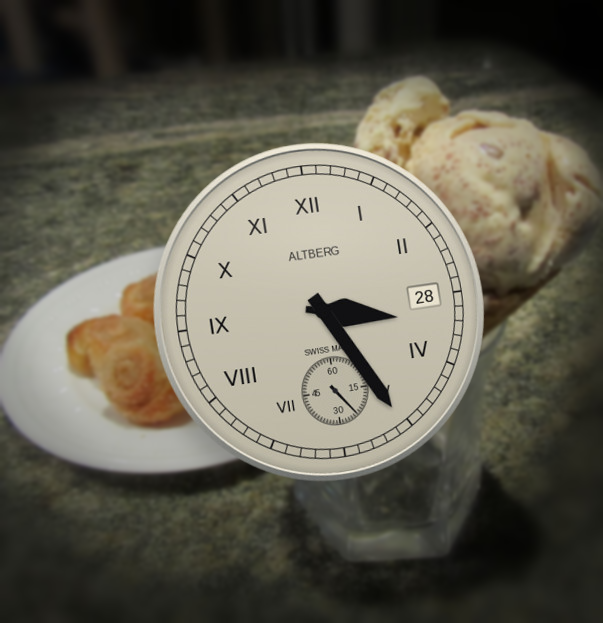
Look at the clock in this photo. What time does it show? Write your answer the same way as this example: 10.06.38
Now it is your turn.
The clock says 3.25.24
